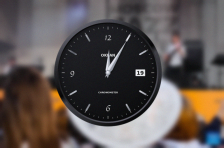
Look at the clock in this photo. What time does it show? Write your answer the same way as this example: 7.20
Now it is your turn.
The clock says 12.05
